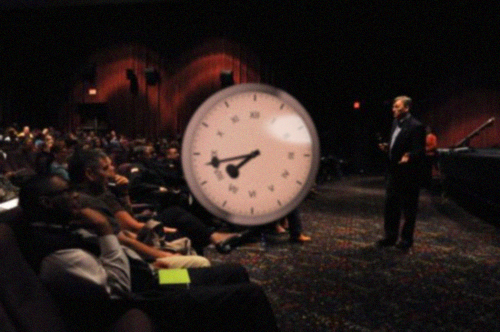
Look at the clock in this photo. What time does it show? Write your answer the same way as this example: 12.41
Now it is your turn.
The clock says 7.43
